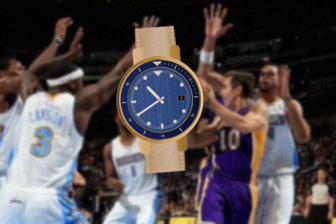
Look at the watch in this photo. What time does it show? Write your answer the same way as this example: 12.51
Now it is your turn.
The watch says 10.40
